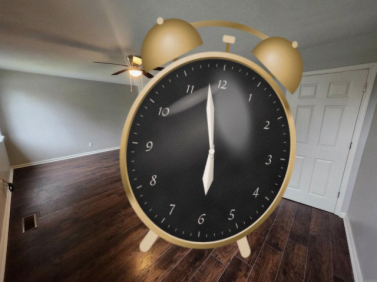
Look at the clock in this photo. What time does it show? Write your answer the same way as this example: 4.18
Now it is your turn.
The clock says 5.58
